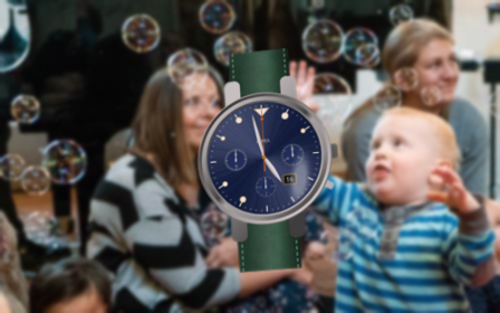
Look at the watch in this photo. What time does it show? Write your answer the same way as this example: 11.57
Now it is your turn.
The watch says 4.58
